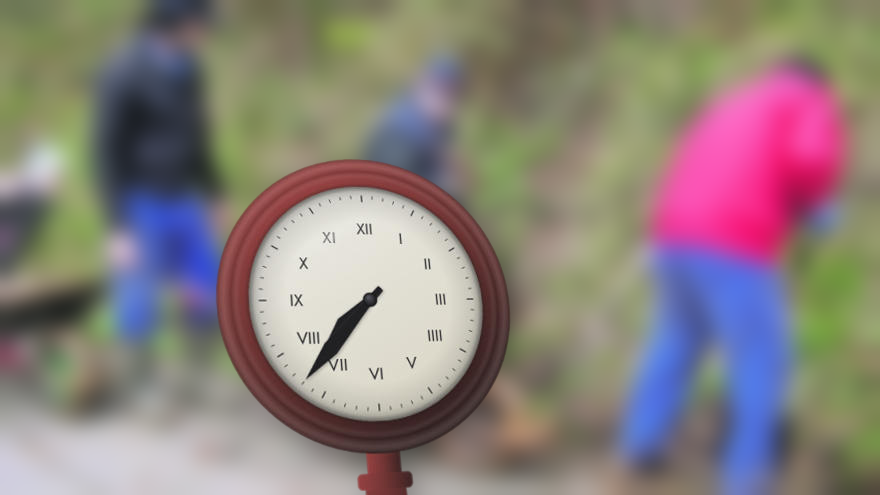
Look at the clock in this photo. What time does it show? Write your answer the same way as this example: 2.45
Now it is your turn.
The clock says 7.37
